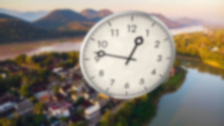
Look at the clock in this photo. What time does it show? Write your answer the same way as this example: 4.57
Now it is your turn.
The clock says 12.47
